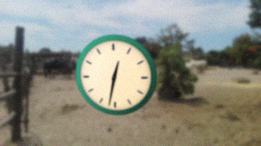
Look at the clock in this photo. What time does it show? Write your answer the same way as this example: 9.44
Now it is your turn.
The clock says 12.32
